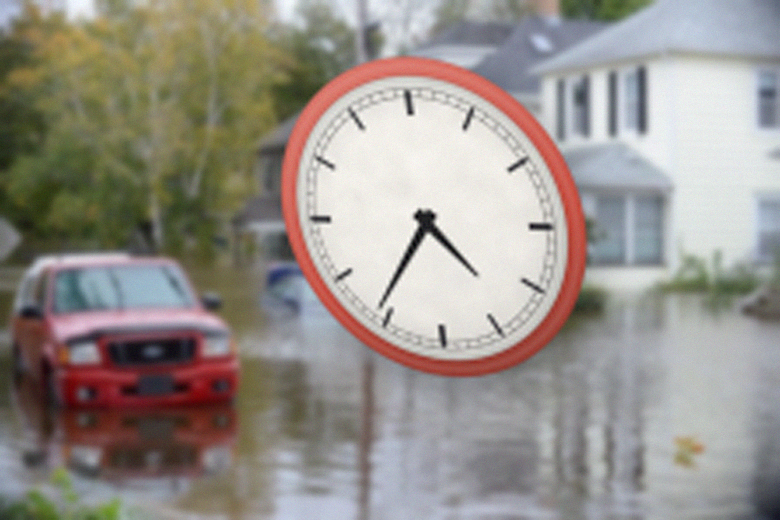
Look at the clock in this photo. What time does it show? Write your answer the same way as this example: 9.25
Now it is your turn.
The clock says 4.36
